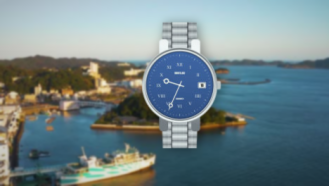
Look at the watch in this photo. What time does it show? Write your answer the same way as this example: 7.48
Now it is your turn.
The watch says 9.34
